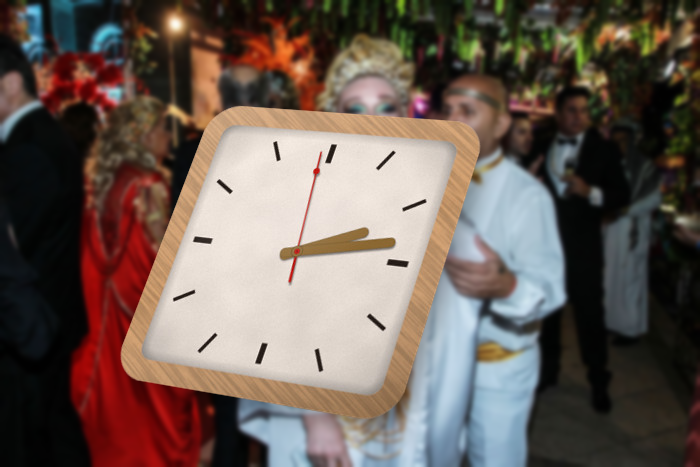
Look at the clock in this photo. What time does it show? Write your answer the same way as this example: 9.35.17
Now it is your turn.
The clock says 2.12.59
